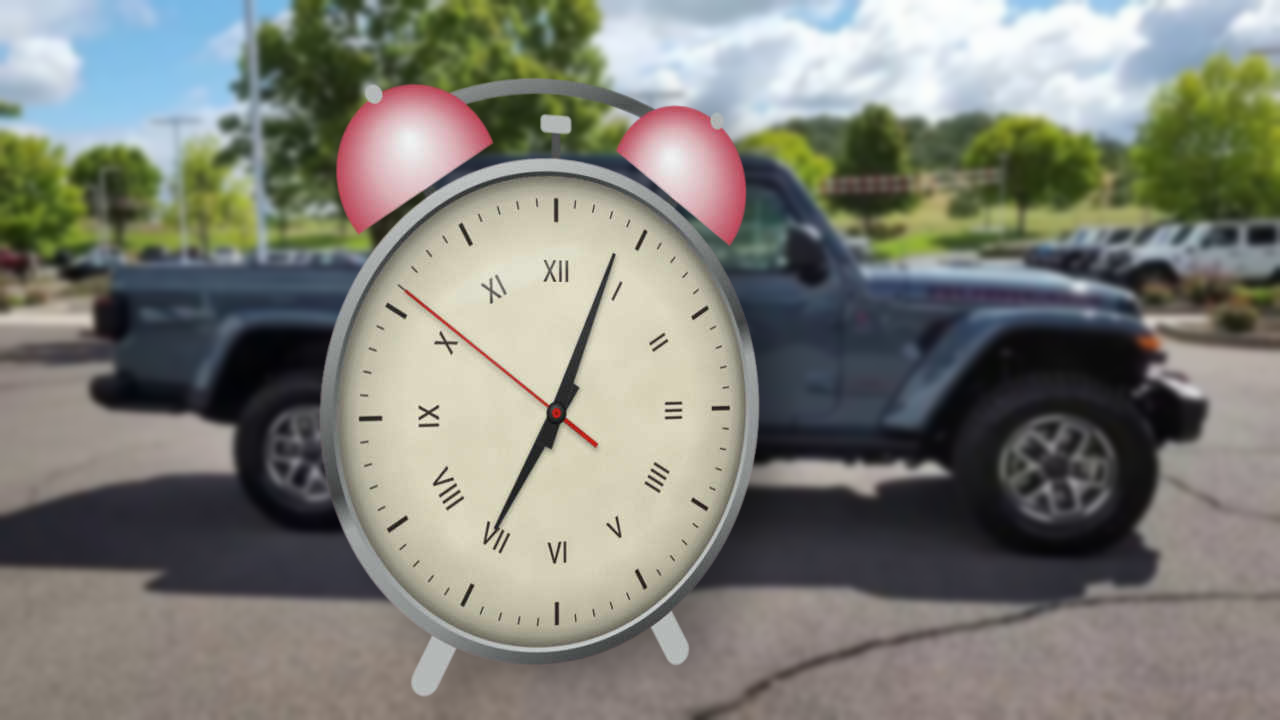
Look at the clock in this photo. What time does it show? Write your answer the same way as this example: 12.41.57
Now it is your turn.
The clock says 7.03.51
